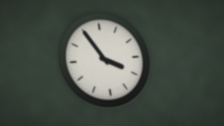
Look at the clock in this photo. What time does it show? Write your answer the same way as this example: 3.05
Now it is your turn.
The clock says 3.55
